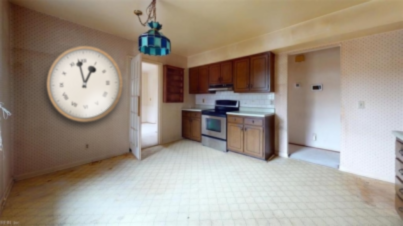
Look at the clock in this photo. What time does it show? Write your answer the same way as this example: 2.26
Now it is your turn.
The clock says 12.58
